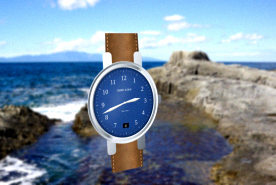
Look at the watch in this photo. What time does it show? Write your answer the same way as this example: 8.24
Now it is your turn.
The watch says 2.42
